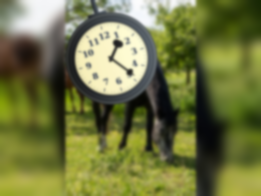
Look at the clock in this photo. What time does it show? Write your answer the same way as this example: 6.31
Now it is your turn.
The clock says 1.24
